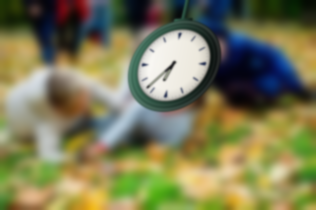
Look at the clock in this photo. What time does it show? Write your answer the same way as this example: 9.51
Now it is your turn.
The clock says 6.37
